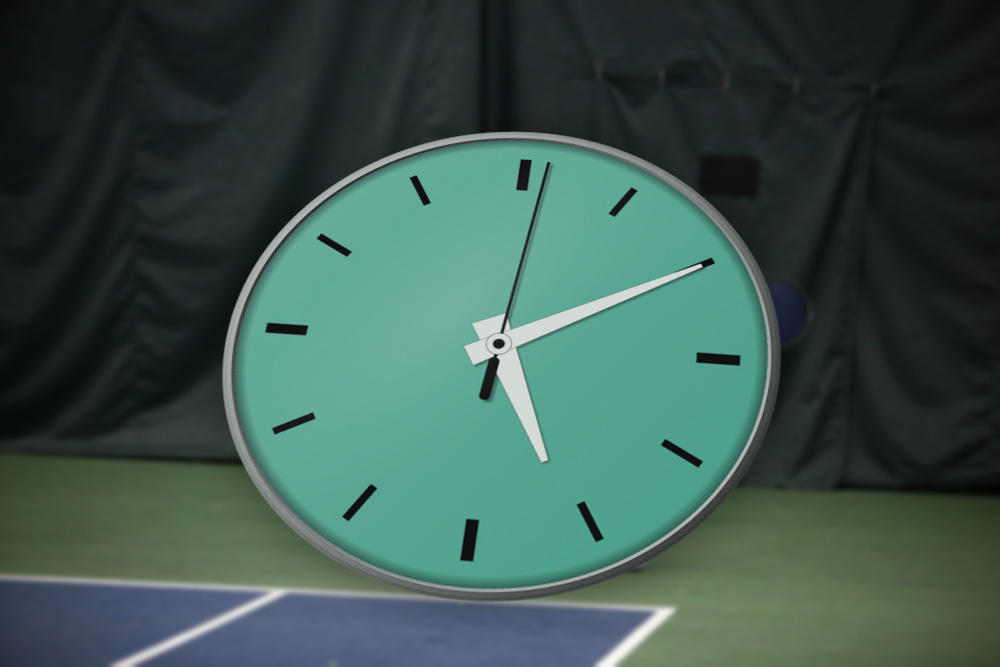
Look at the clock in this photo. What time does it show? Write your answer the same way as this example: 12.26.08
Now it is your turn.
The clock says 5.10.01
